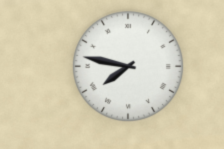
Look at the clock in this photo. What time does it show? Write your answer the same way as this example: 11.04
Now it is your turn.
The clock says 7.47
